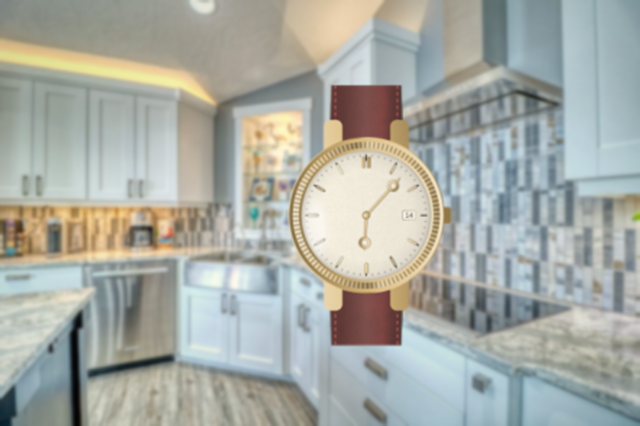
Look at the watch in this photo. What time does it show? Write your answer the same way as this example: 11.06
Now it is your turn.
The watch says 6.07
